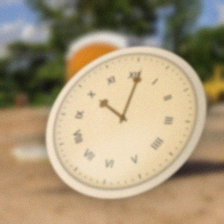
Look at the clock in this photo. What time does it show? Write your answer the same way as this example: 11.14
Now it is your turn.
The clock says 10.01
